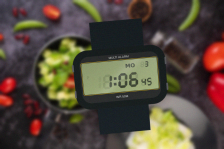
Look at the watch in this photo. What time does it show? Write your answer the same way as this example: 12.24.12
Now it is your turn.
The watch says 1.06.45
